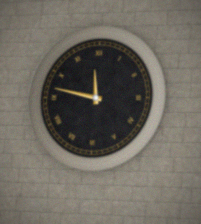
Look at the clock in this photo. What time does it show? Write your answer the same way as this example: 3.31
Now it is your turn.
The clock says 11.47
